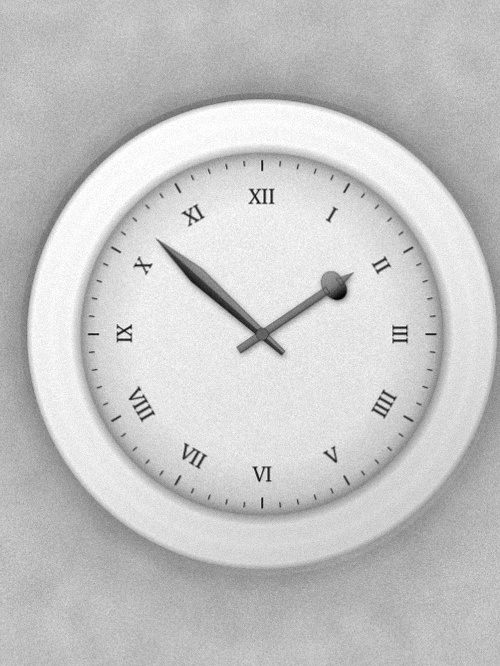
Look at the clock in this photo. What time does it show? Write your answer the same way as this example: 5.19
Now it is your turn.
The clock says 1.52
